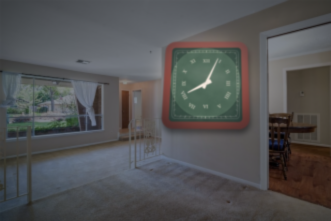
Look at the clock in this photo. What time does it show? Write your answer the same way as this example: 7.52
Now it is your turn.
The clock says 8.04
